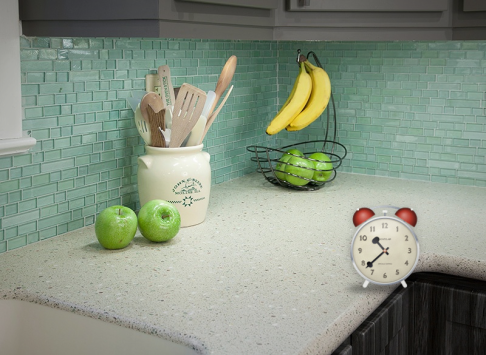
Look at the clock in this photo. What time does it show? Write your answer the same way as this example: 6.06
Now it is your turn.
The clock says 10.38
